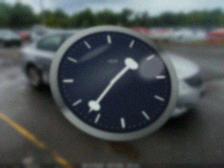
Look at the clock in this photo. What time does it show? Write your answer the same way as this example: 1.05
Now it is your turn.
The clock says 1.37
